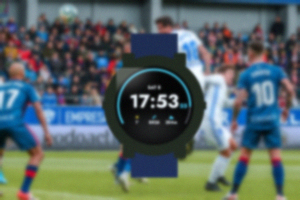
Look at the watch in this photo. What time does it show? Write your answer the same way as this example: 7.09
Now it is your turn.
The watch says 17.53
